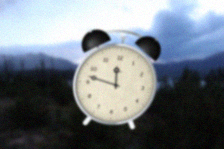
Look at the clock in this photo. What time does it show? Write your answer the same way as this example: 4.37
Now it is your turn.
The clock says 11.47
